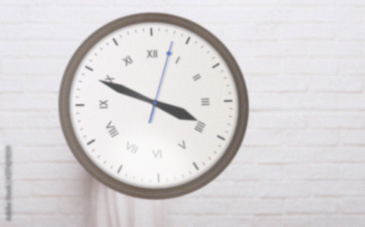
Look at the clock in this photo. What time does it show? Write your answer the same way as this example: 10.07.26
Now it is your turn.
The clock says 3.49.03
